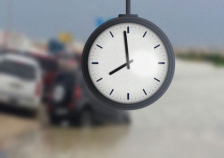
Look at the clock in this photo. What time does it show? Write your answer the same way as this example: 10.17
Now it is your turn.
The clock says 7.59
